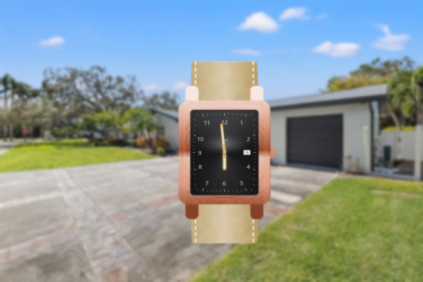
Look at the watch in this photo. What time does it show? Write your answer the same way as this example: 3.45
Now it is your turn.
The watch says 5.59
